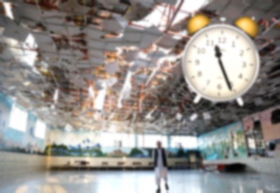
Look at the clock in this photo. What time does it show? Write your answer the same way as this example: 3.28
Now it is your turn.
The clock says 11.26
